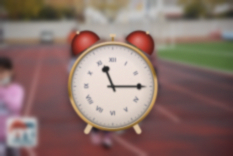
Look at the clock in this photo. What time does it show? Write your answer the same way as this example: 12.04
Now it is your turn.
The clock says 11.15
